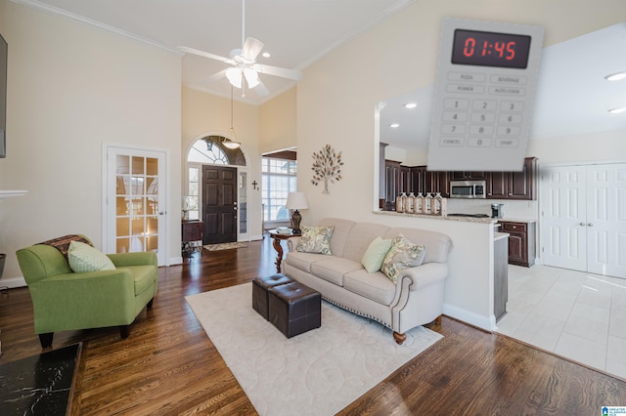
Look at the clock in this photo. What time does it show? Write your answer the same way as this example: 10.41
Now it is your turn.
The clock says 1.45
